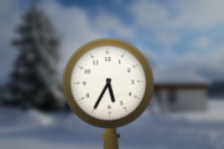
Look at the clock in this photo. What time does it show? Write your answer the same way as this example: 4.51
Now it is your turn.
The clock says 5.35
